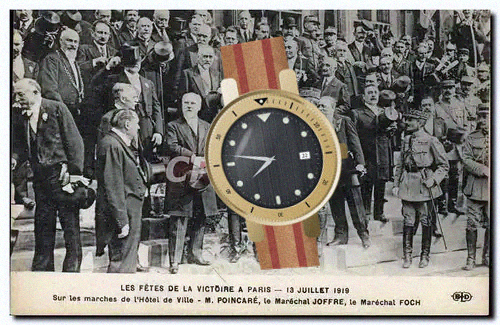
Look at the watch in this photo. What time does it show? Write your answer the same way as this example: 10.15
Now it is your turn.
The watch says 7.47
